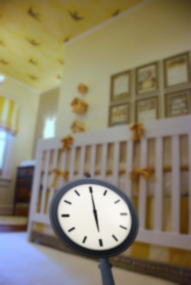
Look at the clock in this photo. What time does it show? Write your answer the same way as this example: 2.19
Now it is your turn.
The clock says 6.00
